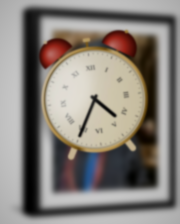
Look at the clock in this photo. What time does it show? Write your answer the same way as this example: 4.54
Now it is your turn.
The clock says 4.35
